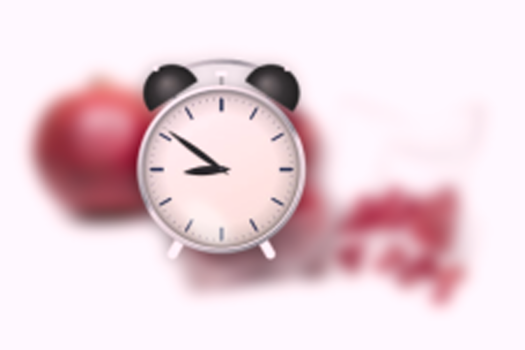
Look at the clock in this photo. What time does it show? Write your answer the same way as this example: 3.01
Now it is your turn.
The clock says 8.51
